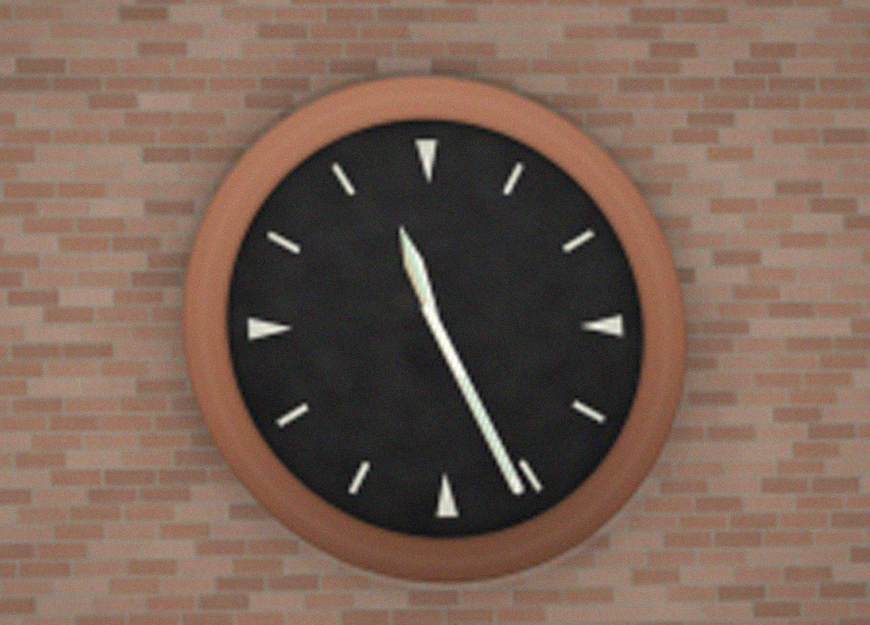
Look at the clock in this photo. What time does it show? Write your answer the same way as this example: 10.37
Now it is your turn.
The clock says 11.26
